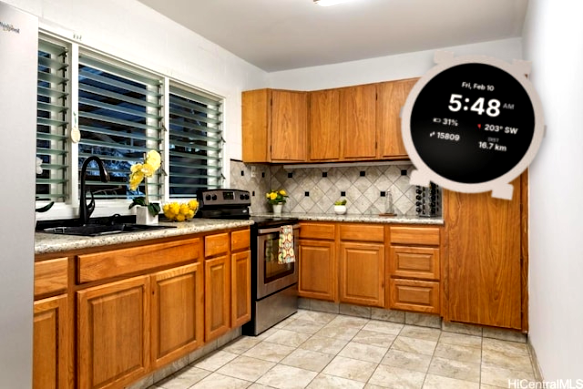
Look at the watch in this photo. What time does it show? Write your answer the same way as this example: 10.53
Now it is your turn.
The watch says 5.48
